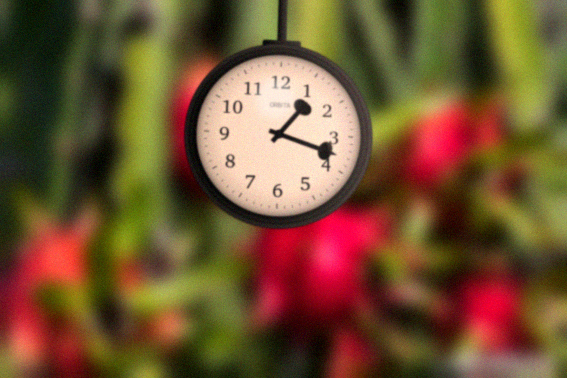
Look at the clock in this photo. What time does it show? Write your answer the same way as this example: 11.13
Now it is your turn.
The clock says 1.18
